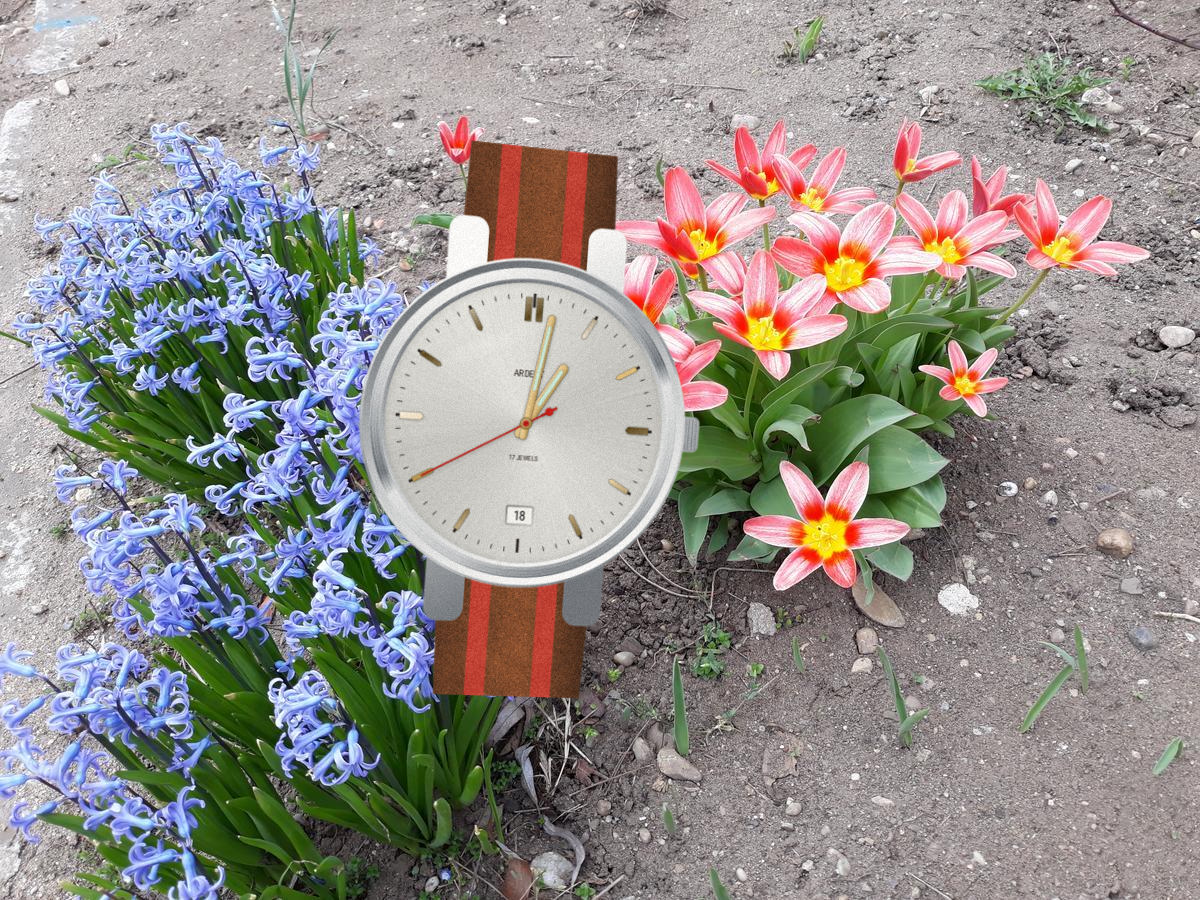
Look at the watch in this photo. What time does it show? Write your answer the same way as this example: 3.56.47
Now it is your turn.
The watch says 1.01.40
